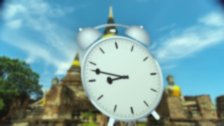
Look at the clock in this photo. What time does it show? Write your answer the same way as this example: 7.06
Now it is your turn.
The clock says 8.48
